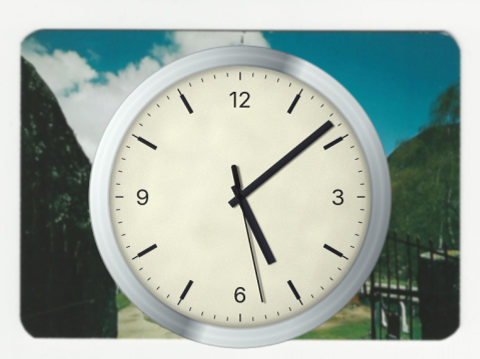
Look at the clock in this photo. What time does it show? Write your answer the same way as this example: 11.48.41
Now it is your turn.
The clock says 5.08.28
